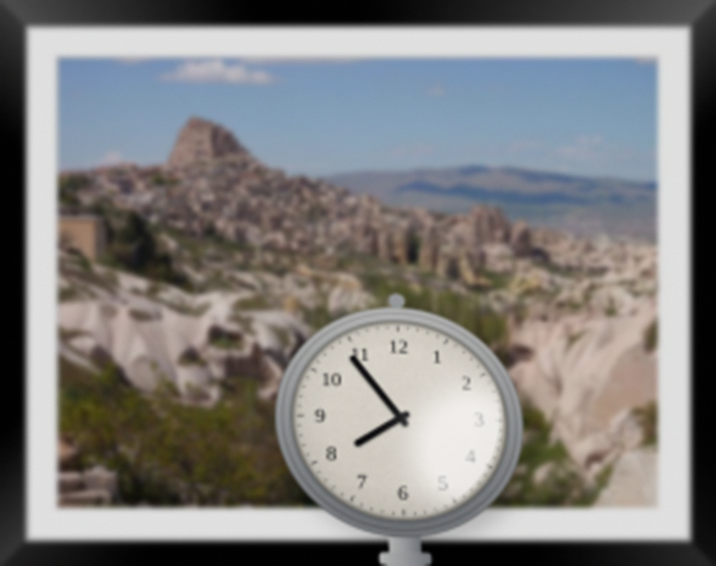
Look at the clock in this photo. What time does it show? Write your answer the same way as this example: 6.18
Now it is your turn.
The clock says 7.54
